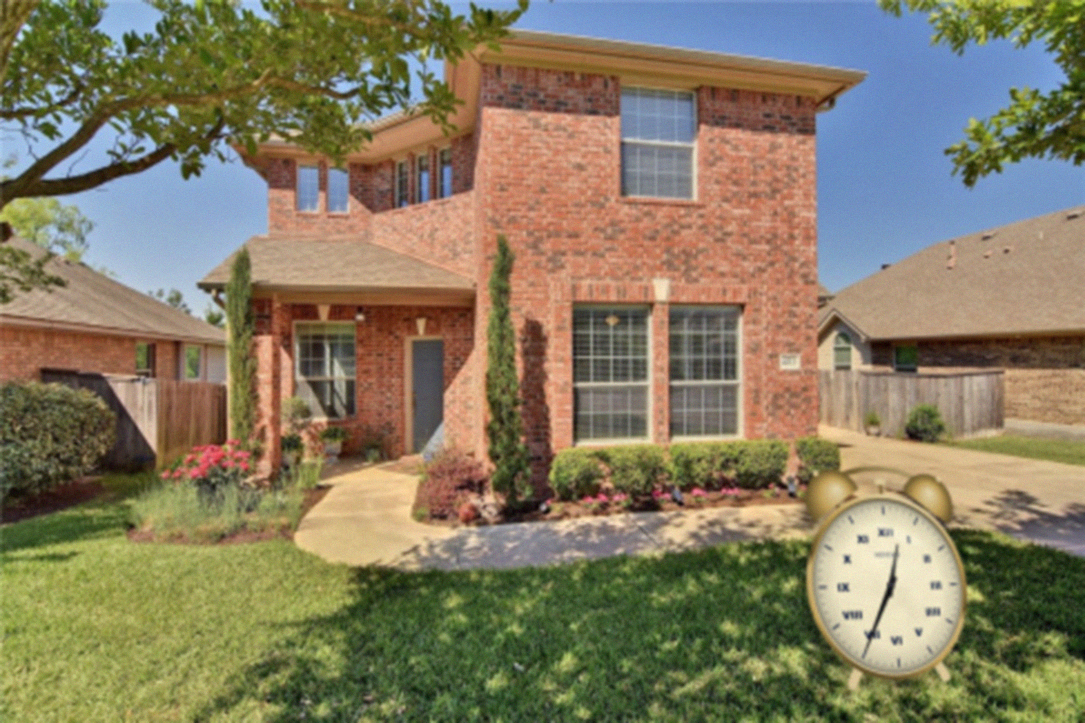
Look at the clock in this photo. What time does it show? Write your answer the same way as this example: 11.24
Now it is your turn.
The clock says 12.35
